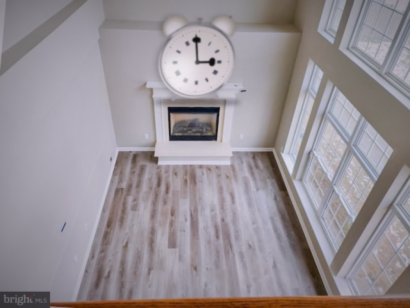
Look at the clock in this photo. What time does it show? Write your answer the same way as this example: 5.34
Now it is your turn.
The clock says 2.59
